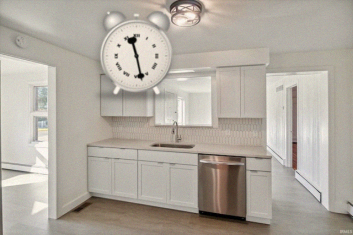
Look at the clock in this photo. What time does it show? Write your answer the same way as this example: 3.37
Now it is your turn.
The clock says 11.28
